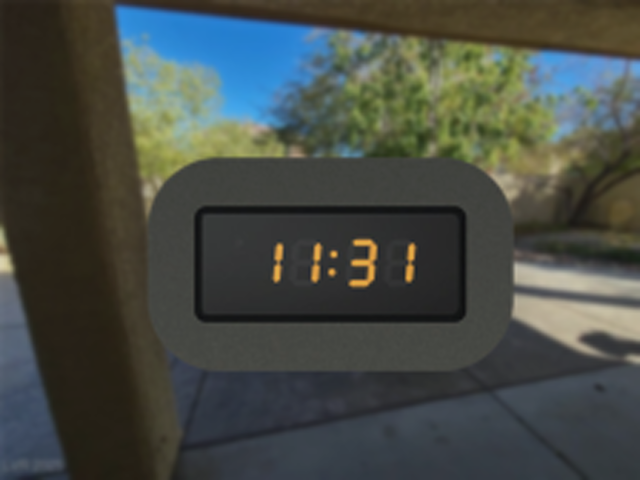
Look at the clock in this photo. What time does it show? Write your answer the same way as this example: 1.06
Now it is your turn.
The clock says 11.31
